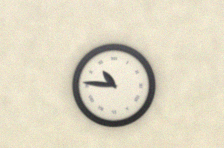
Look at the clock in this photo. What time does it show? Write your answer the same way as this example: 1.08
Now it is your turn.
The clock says 10.46
